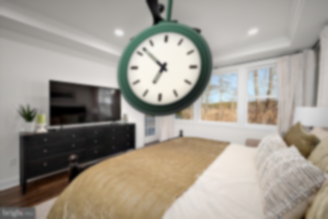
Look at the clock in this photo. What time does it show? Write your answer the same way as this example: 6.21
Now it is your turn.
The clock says 6.52
